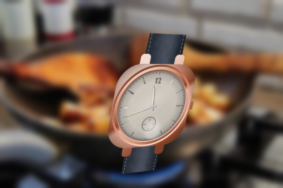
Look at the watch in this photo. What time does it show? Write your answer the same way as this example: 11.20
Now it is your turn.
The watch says 11.42
